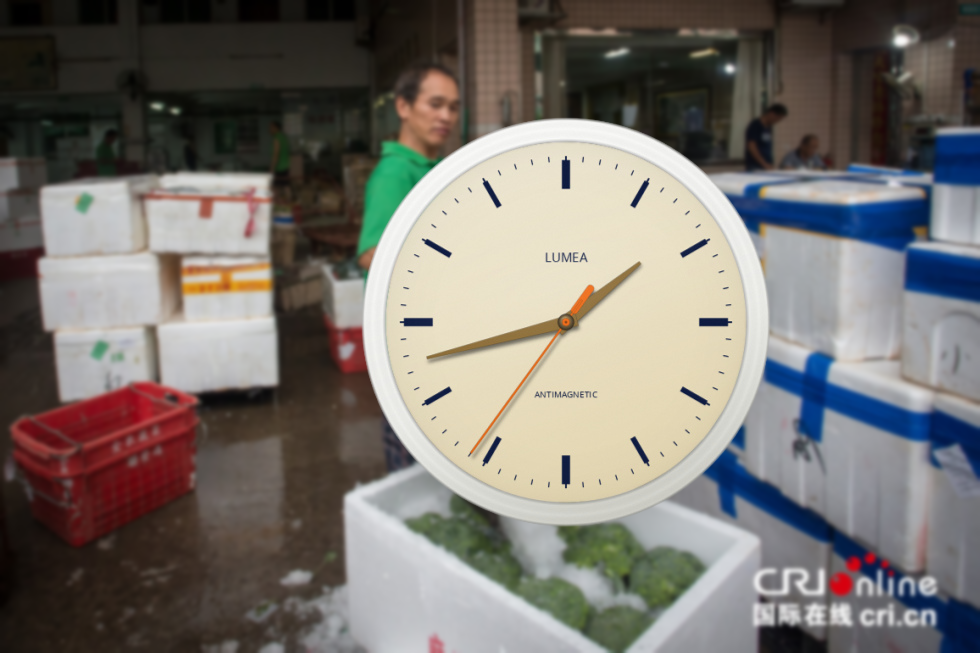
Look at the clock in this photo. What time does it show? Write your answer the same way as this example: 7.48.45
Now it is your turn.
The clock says 1.42.36
